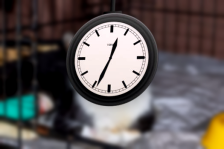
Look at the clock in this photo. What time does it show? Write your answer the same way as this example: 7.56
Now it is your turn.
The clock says 12.34
